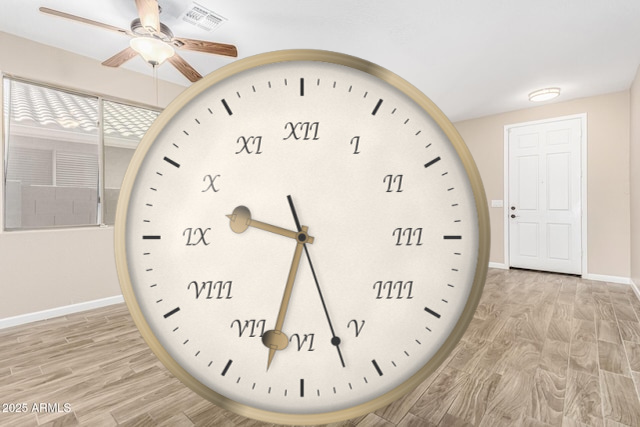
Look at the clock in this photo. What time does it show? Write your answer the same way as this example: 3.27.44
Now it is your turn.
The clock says 9.32.27
